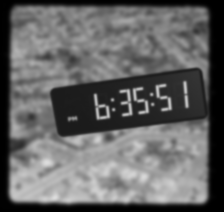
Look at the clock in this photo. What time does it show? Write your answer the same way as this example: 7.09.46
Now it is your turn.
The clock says 6.35.51
